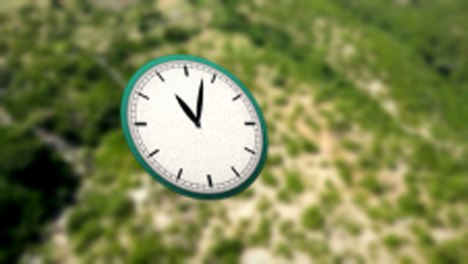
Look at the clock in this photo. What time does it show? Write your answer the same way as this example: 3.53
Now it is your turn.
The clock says 11.03
